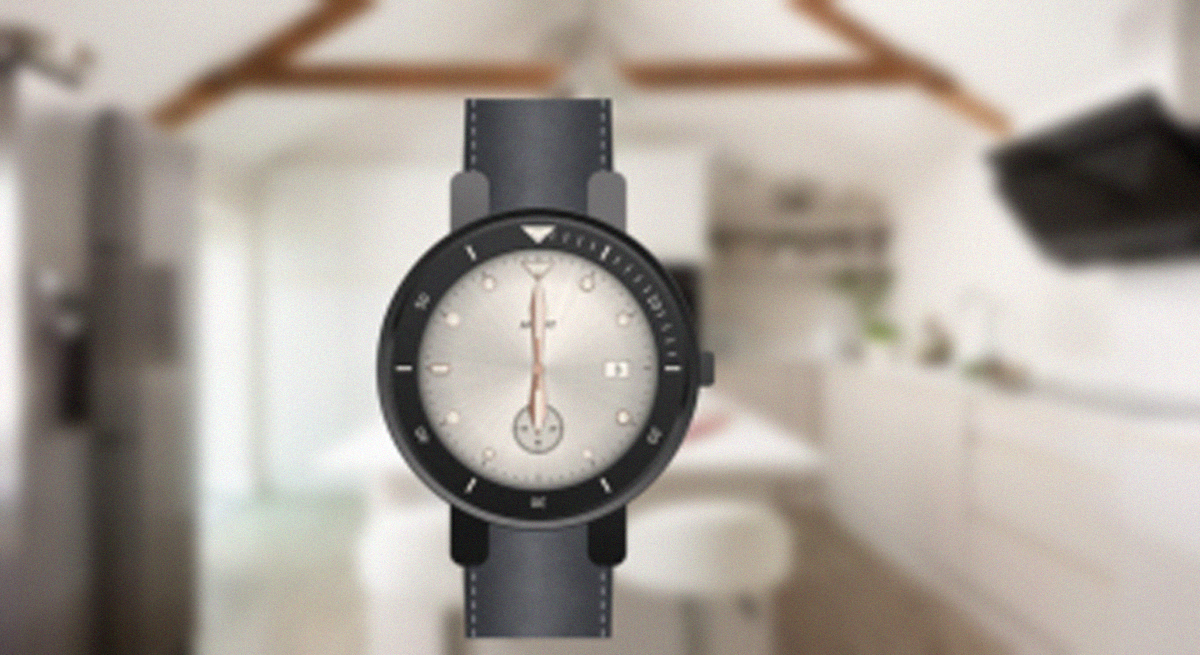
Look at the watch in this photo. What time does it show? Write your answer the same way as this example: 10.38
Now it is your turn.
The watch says 6.00
